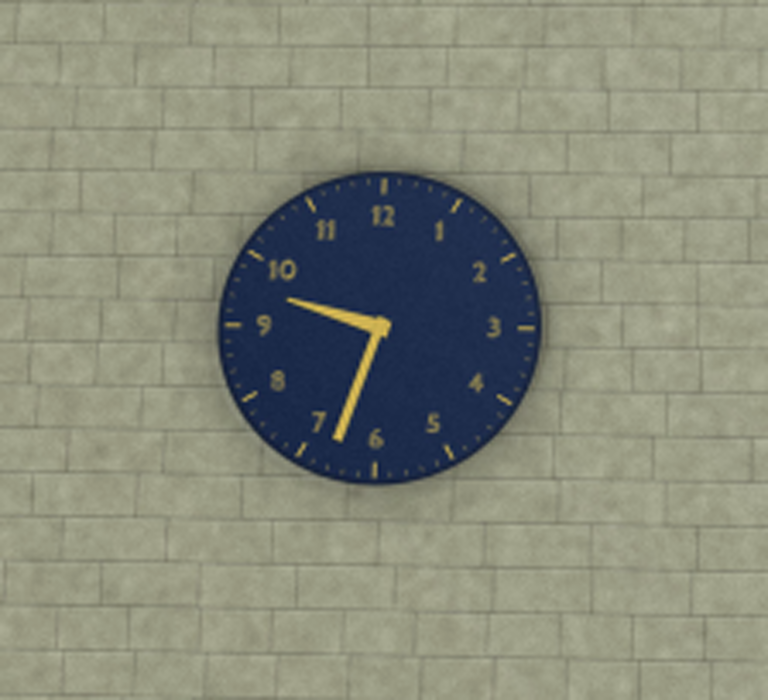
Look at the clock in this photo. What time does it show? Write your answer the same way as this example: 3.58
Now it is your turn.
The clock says 9.33
